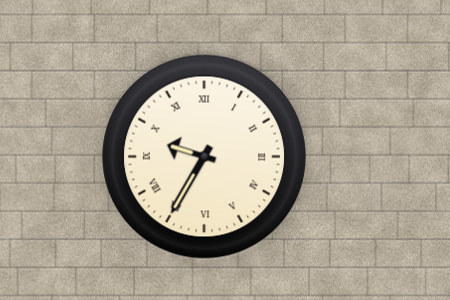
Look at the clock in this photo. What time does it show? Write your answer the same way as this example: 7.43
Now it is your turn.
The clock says 9.35
